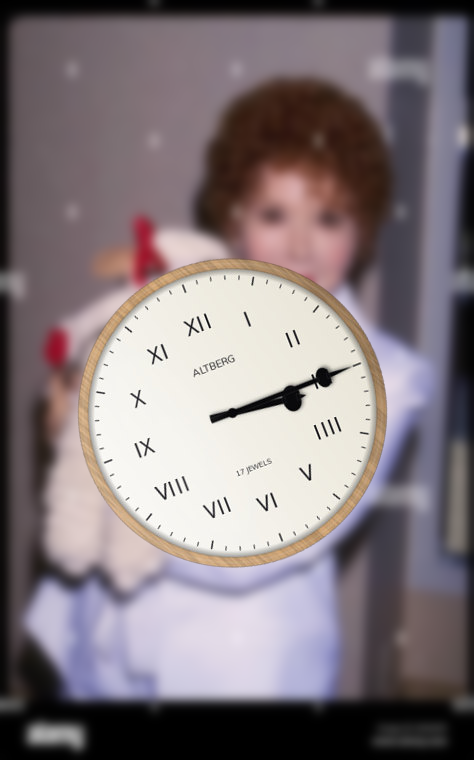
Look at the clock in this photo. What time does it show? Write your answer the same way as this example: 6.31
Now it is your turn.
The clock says 3.15
